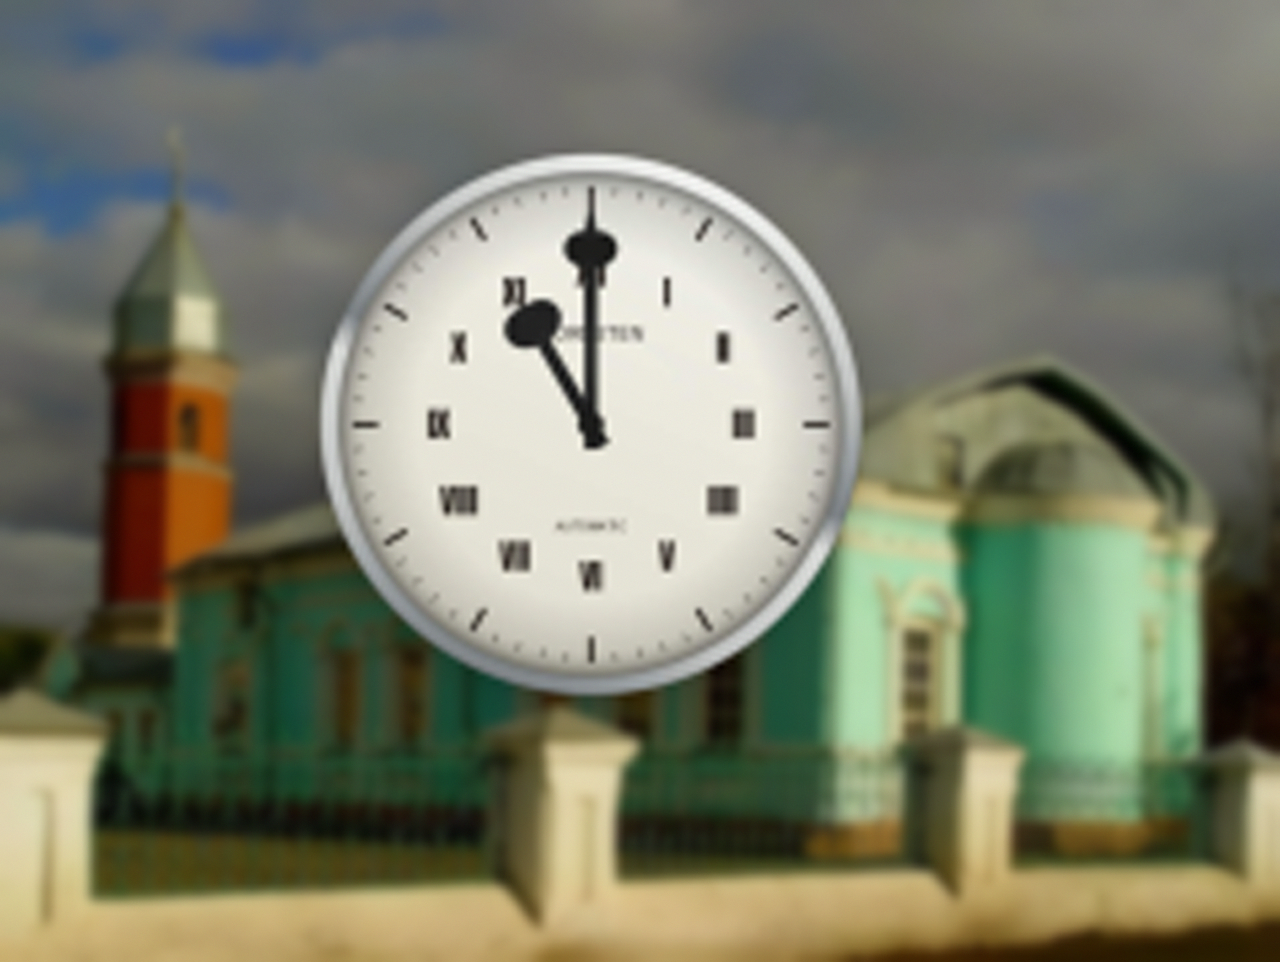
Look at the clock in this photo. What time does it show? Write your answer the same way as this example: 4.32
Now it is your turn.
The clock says 11.00
